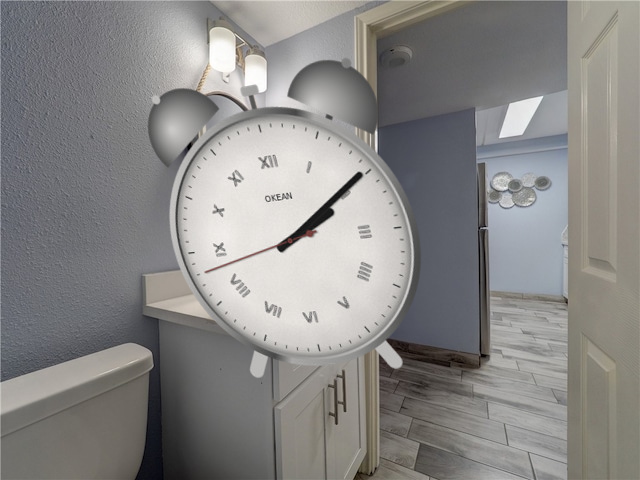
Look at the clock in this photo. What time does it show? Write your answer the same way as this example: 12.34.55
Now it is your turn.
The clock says 2.09.43
